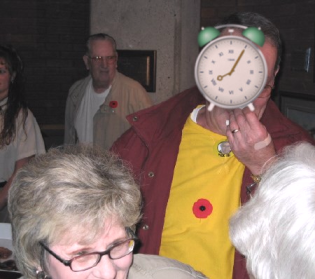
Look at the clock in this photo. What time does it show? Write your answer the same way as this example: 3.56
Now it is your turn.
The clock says 8.05
